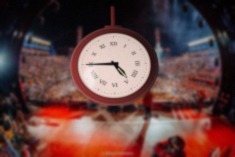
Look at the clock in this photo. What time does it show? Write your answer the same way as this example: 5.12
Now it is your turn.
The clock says 4.45
